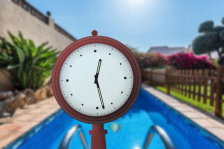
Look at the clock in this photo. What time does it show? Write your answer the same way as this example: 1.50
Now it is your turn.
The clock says 12.28
